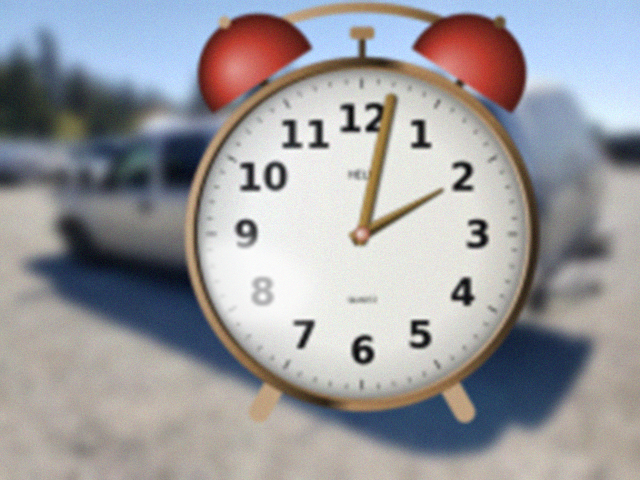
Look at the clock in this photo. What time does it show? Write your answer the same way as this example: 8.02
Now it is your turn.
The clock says 2.02
